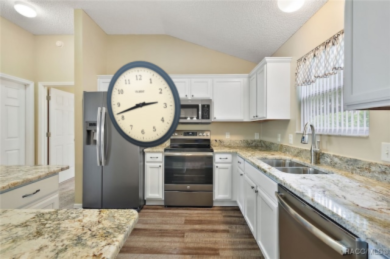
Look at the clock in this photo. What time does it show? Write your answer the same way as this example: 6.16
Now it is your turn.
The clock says 2.42
